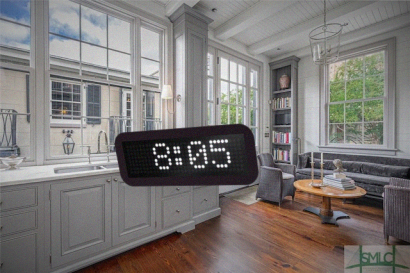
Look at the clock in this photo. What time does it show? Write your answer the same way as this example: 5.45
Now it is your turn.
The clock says 8.05
